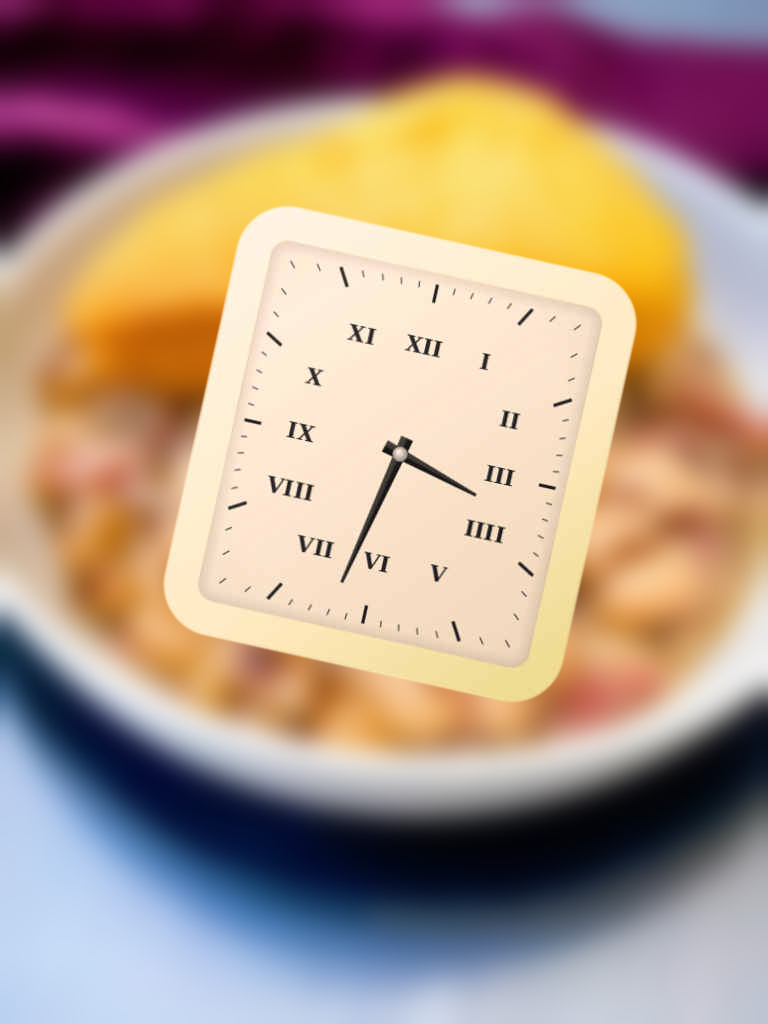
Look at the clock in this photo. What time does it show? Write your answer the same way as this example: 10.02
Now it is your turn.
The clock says 3.32
